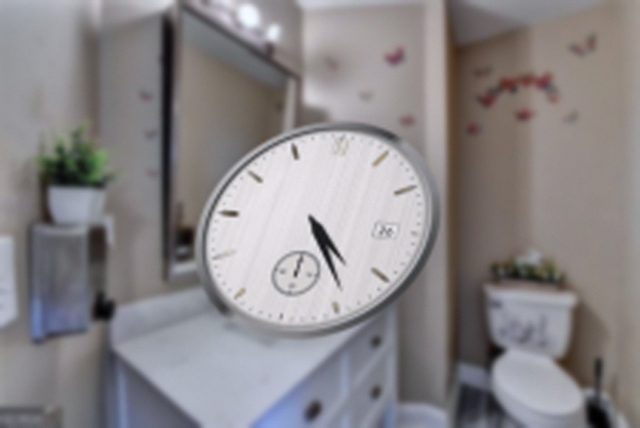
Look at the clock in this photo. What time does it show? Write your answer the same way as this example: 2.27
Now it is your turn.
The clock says 4.24
